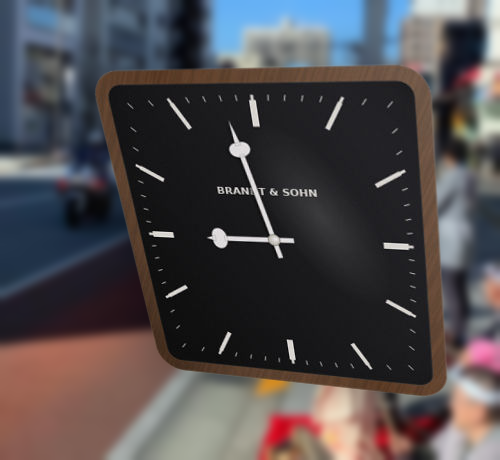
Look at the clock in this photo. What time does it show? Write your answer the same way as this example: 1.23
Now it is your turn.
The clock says 8.58
